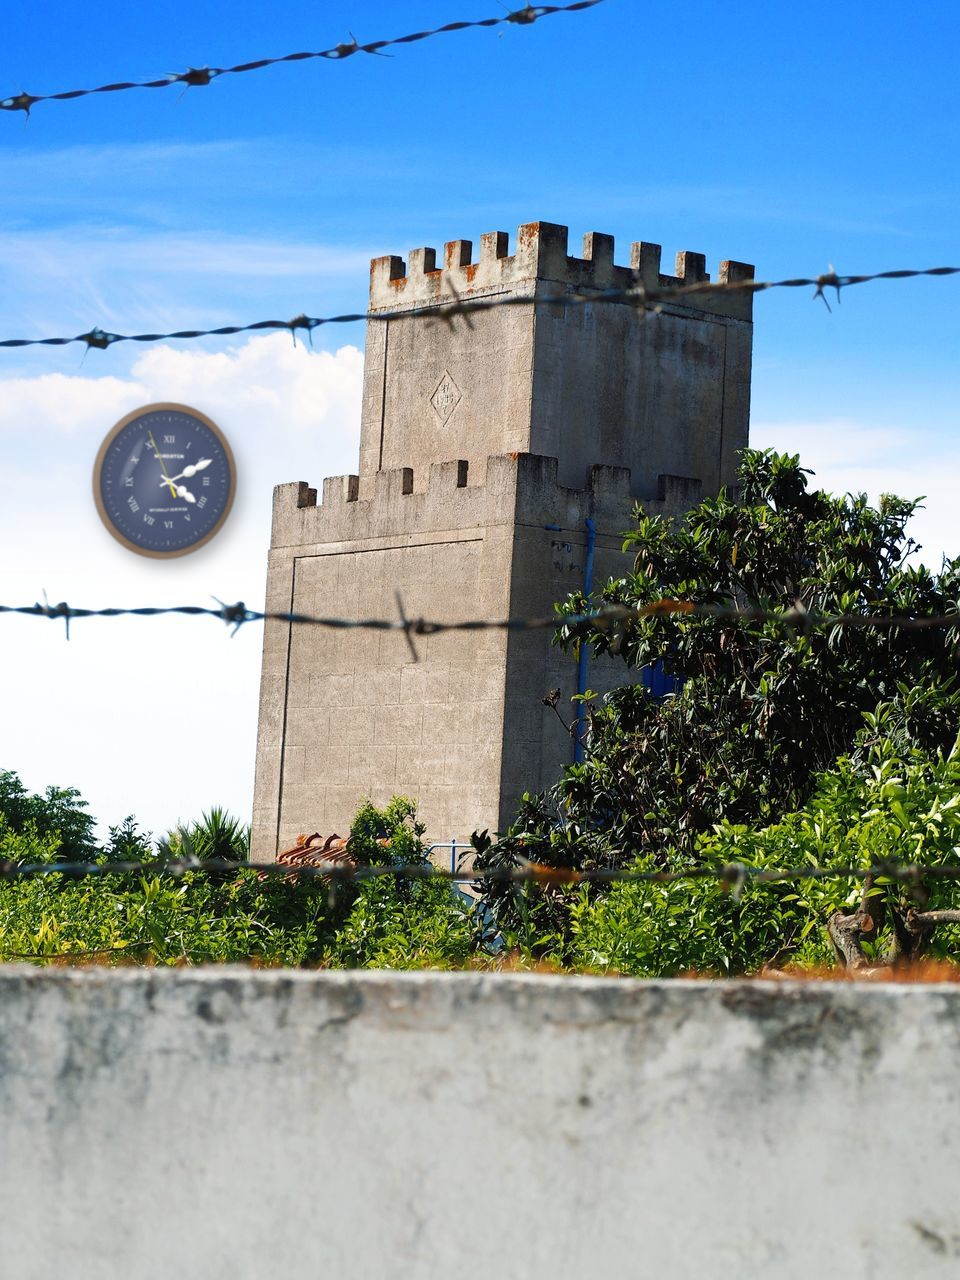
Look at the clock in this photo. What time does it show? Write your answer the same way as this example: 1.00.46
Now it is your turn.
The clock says 4.10.56
